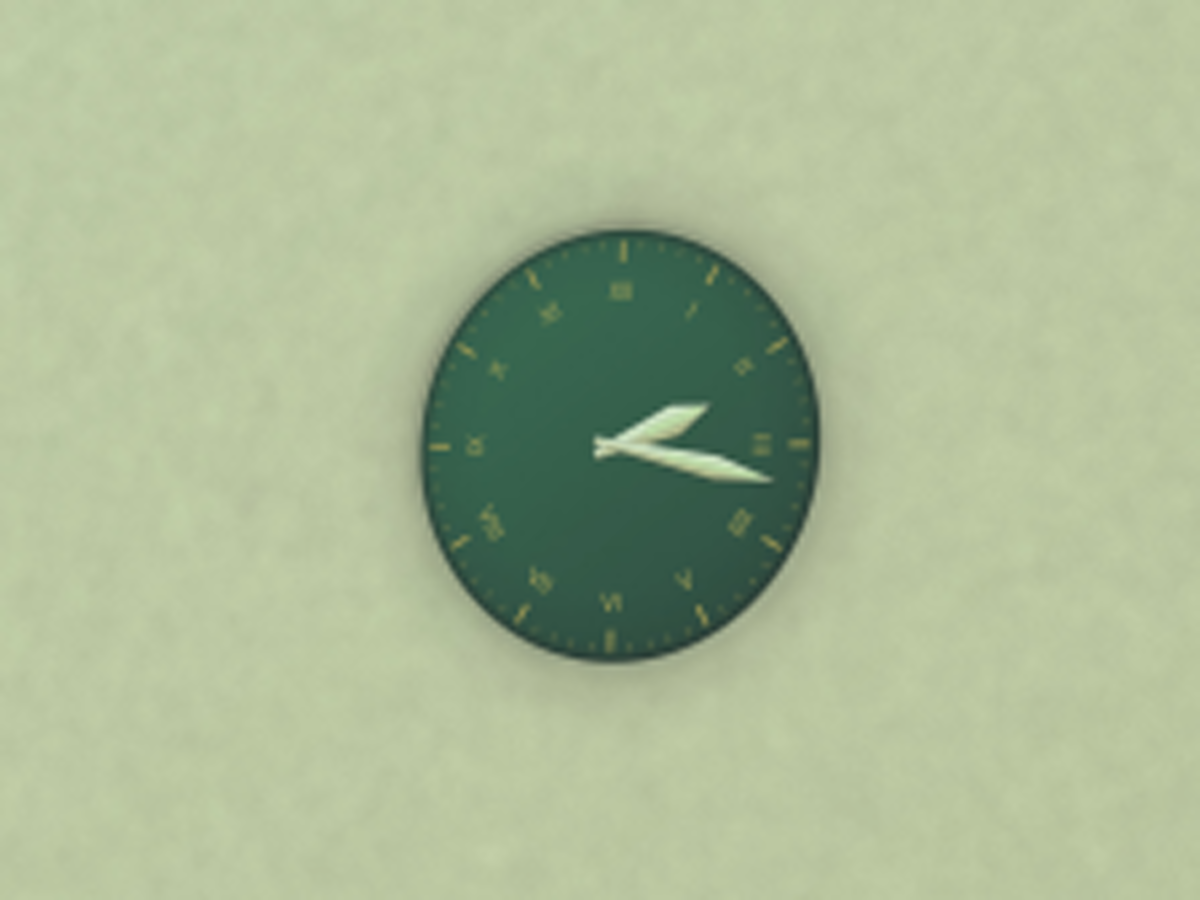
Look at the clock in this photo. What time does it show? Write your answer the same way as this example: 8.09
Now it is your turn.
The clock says 2.17
